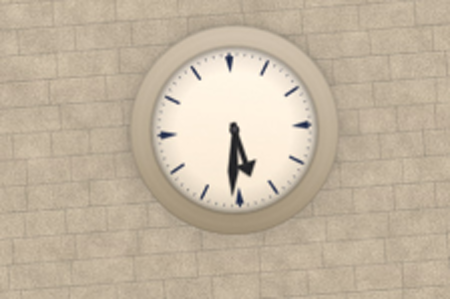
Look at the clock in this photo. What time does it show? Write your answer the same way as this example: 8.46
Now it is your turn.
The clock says 5.31
